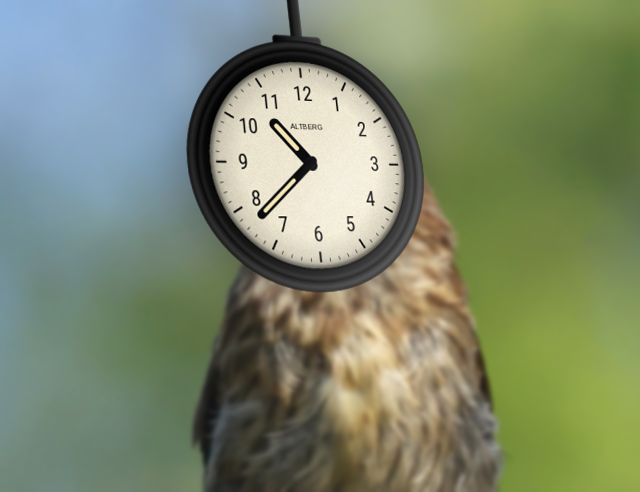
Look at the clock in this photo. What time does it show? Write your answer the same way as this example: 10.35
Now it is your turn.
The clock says 10.38
